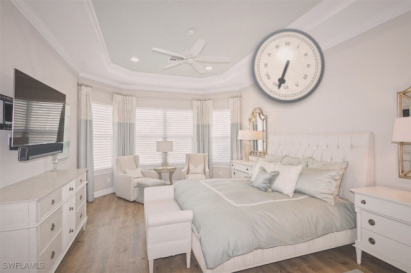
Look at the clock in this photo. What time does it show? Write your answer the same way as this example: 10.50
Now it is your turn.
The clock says 6.33
